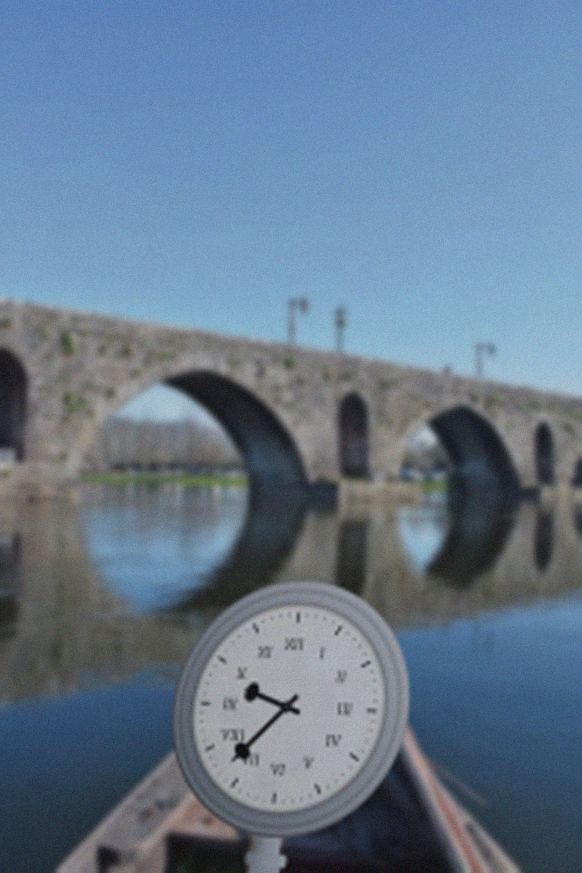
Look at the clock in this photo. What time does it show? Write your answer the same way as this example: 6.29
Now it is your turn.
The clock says 9.37
